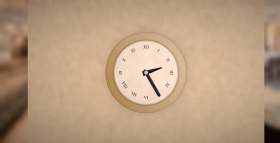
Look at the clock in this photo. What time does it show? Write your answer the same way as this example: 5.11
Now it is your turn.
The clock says 2.25
